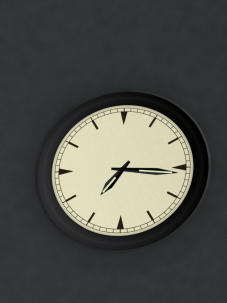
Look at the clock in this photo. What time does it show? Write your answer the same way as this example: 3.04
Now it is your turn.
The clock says 7.16
